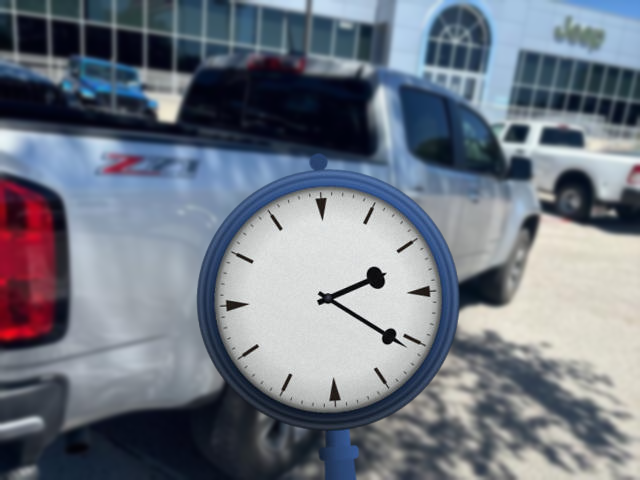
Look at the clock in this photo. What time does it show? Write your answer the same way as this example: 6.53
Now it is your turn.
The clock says 2.21
